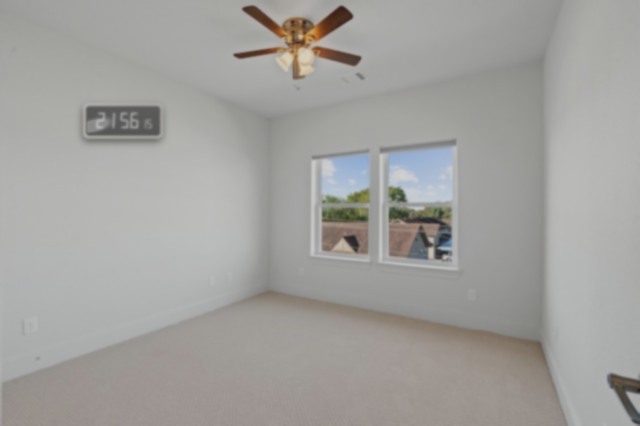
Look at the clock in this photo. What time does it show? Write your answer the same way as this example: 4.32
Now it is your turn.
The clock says 21.56
